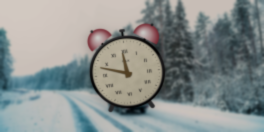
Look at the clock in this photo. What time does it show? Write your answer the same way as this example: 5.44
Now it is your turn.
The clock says 11.48
